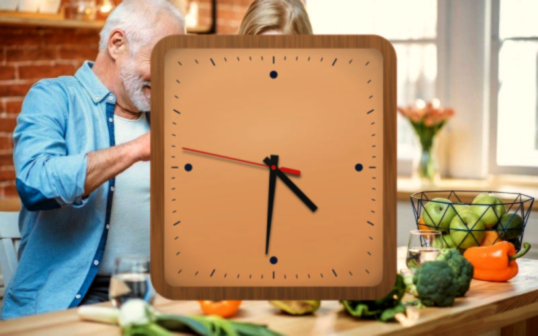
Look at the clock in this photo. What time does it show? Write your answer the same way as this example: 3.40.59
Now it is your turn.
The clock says 4.30.47
